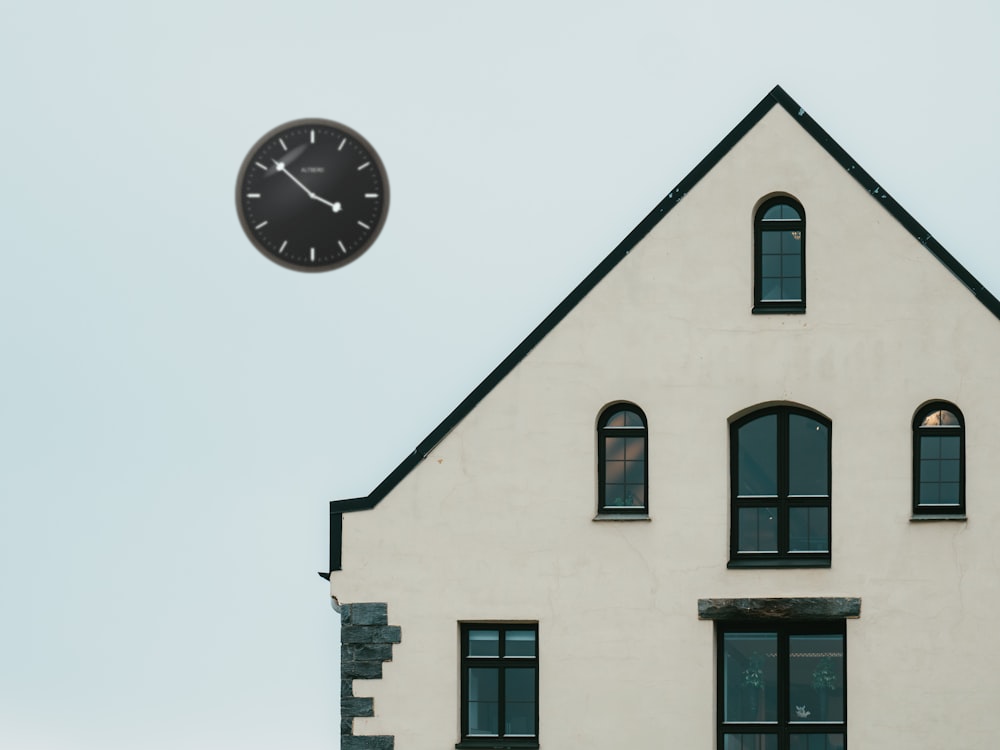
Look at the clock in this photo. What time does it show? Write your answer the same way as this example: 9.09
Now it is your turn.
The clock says 3.52
